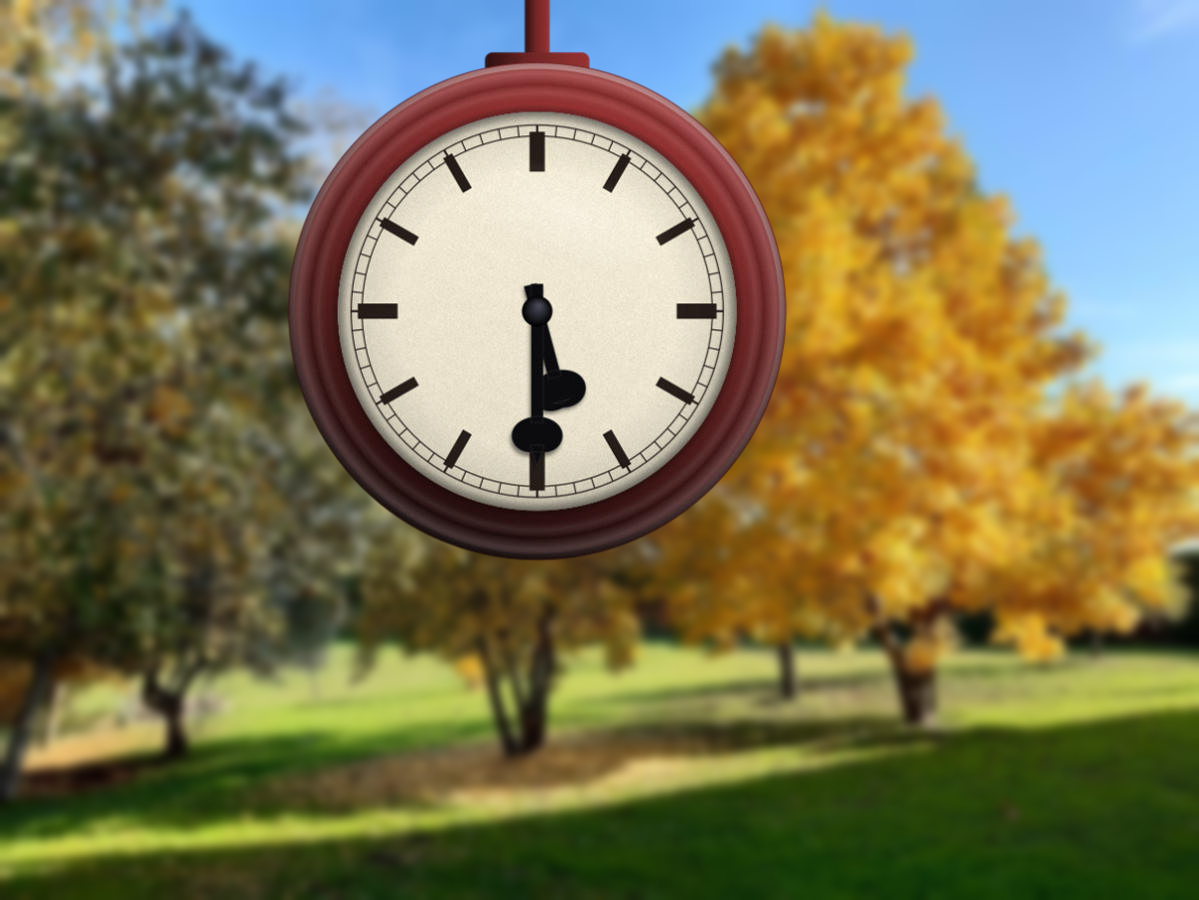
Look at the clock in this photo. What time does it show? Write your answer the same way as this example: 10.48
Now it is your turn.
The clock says 5.30
